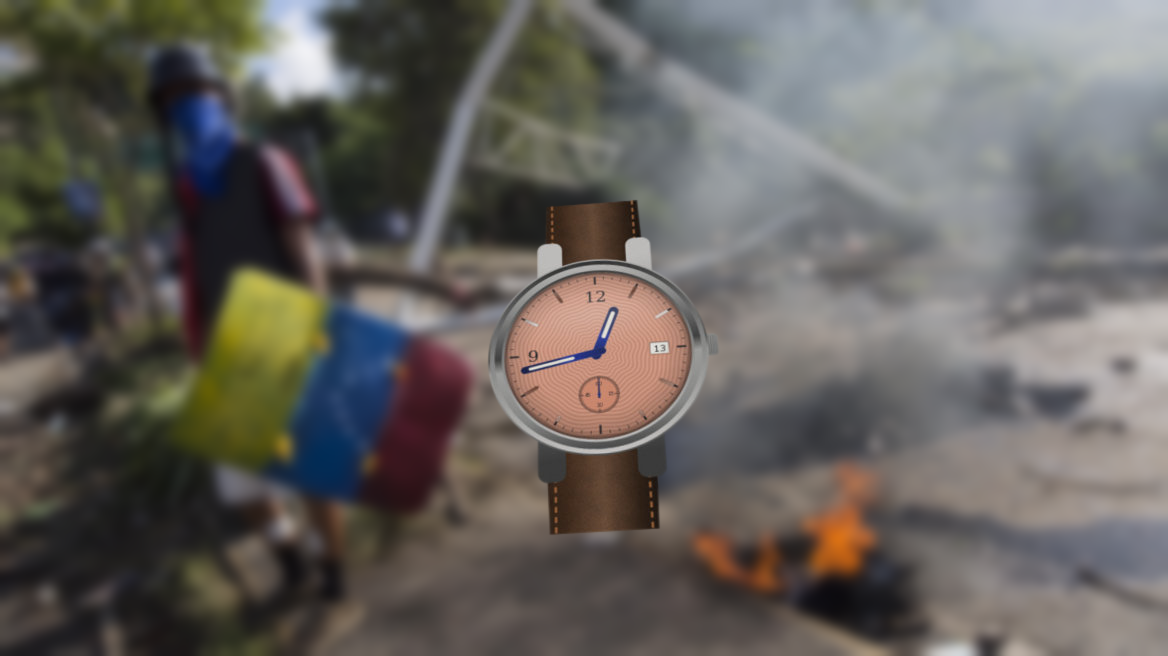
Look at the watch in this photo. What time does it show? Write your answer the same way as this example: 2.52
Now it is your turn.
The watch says 12.43
